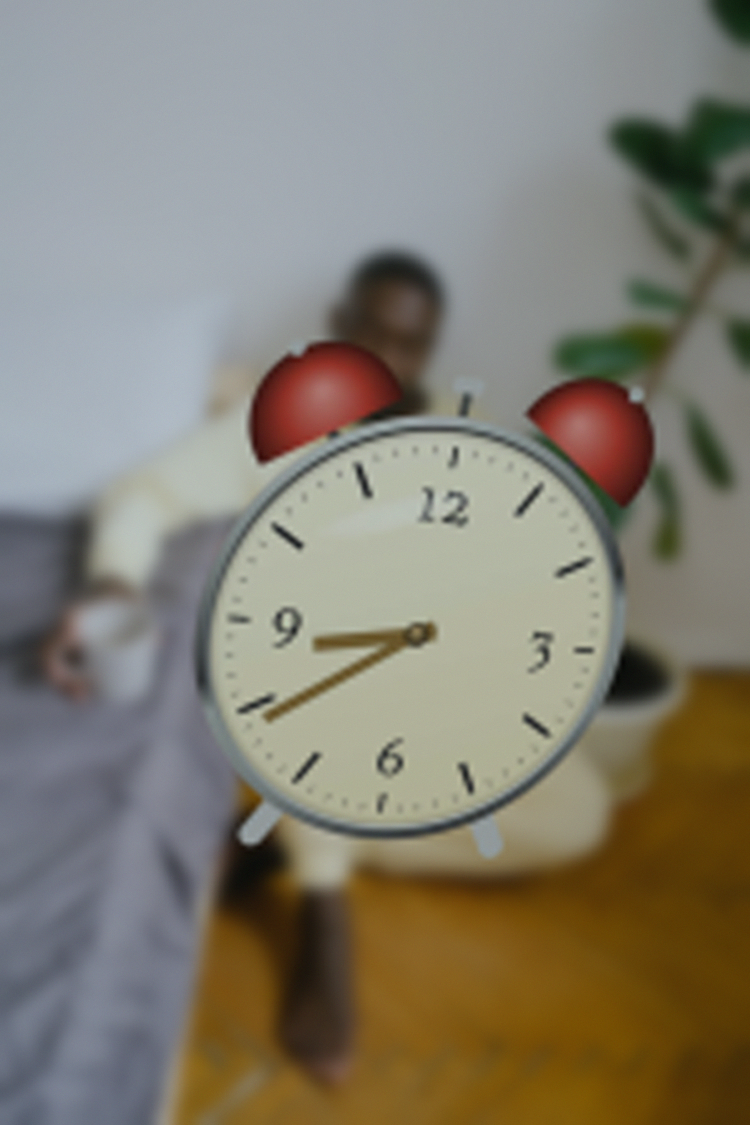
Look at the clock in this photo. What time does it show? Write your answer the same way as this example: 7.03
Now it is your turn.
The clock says 8.39
